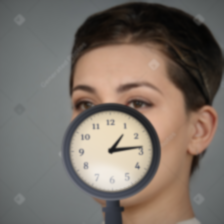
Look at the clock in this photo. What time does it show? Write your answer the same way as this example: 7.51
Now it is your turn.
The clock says 1.14
